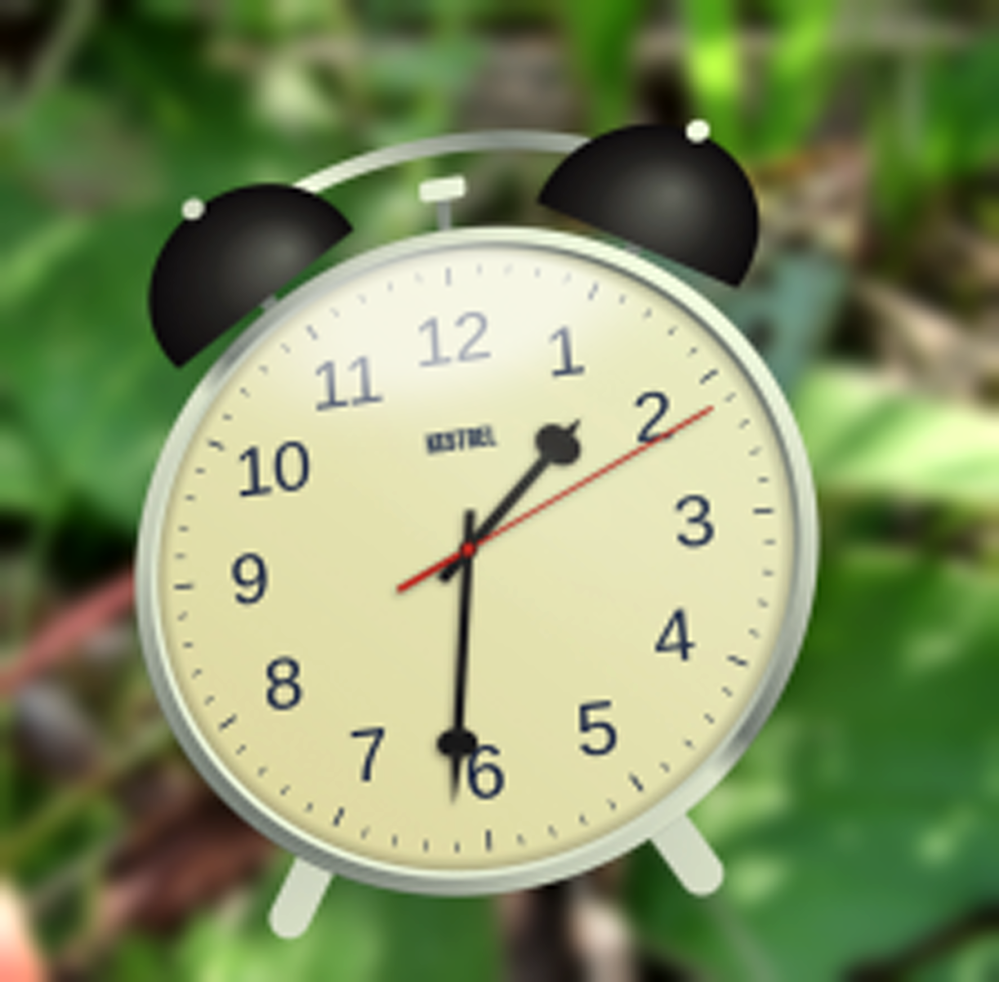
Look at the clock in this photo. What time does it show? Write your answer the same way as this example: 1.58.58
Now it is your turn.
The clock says 1.31.11
